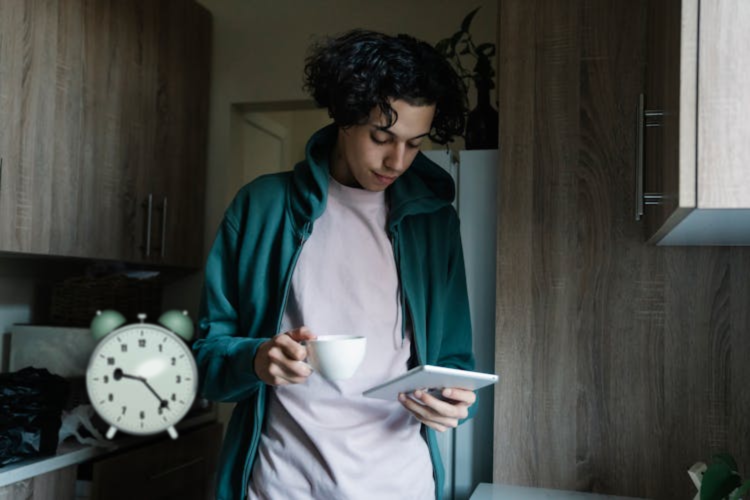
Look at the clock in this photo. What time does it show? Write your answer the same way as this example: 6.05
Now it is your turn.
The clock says 9.23
